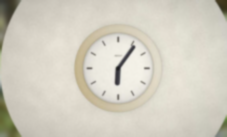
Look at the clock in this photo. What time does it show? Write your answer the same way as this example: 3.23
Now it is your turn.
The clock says 6.06
